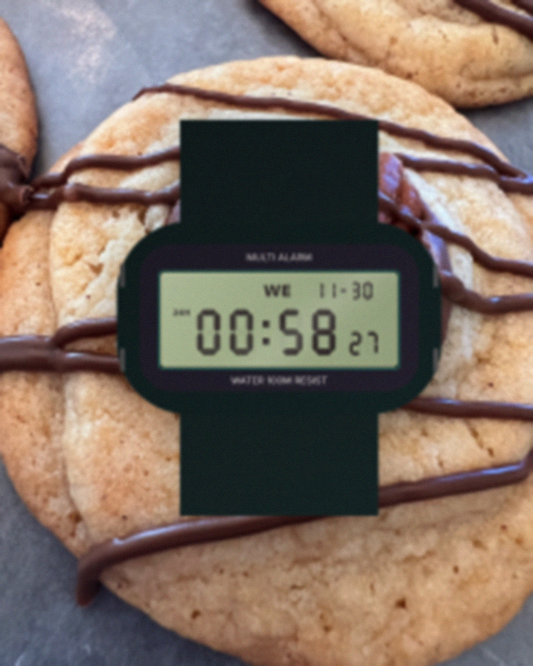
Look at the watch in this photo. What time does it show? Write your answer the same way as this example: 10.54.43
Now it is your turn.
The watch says 0.58.27
